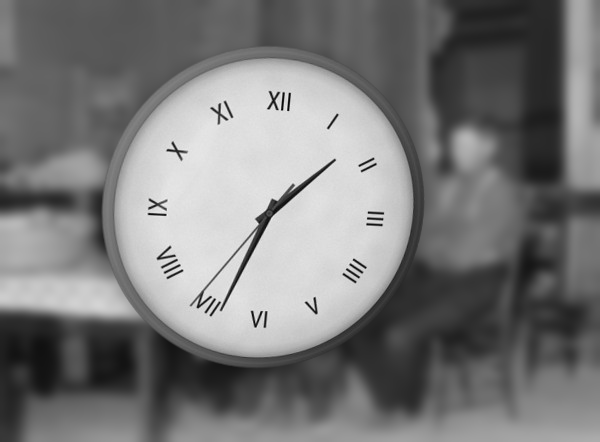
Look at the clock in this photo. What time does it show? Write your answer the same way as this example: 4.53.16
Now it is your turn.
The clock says 1.33.36
